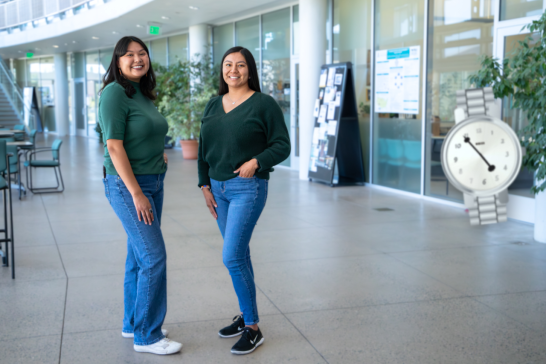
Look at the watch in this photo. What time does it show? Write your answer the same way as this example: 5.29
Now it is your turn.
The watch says 4.54
